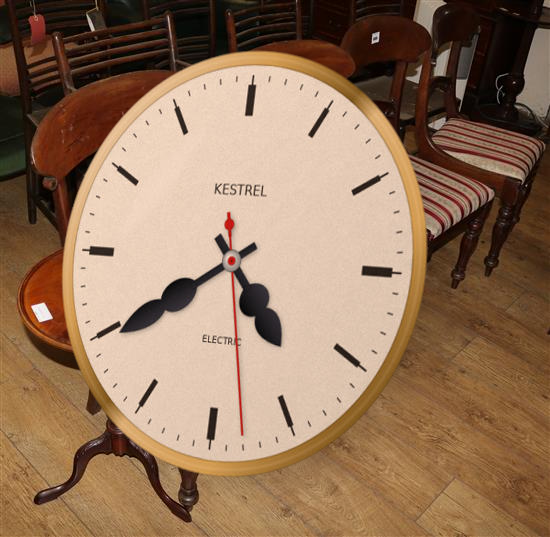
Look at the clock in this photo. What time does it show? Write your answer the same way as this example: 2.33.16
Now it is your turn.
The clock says 4.39.28
